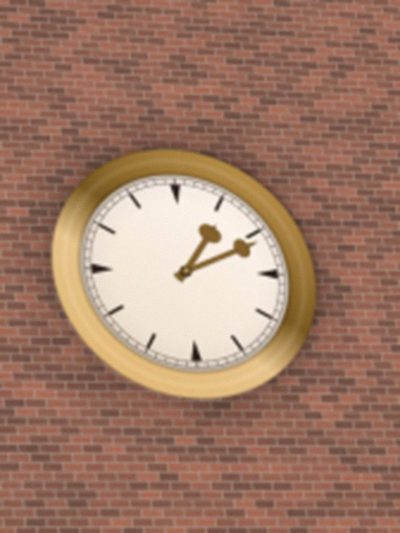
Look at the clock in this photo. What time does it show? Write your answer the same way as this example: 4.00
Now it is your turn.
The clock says 1.11
